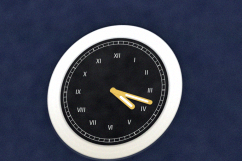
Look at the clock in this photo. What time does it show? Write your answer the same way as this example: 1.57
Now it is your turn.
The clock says 4.18
